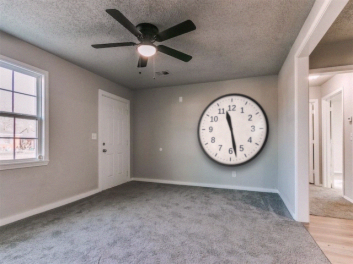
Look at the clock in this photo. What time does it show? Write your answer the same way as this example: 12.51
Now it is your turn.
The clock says 11.28
